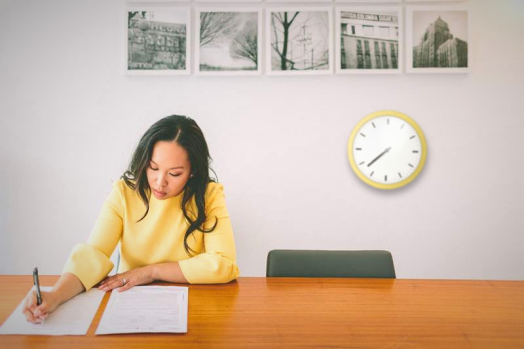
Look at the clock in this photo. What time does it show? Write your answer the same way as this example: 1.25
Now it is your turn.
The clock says 7.38
